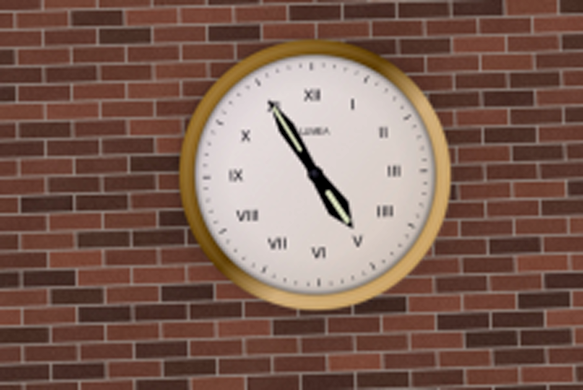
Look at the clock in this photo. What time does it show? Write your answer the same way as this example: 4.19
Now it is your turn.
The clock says 4.55
